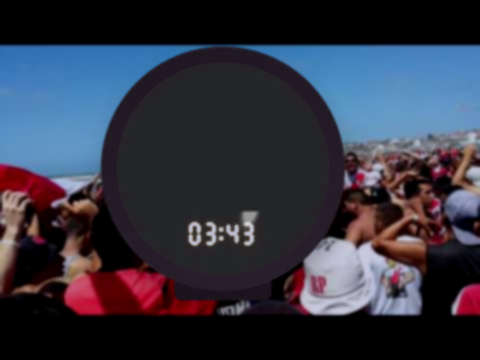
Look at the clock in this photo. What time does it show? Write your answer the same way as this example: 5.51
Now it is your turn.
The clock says 3.43
